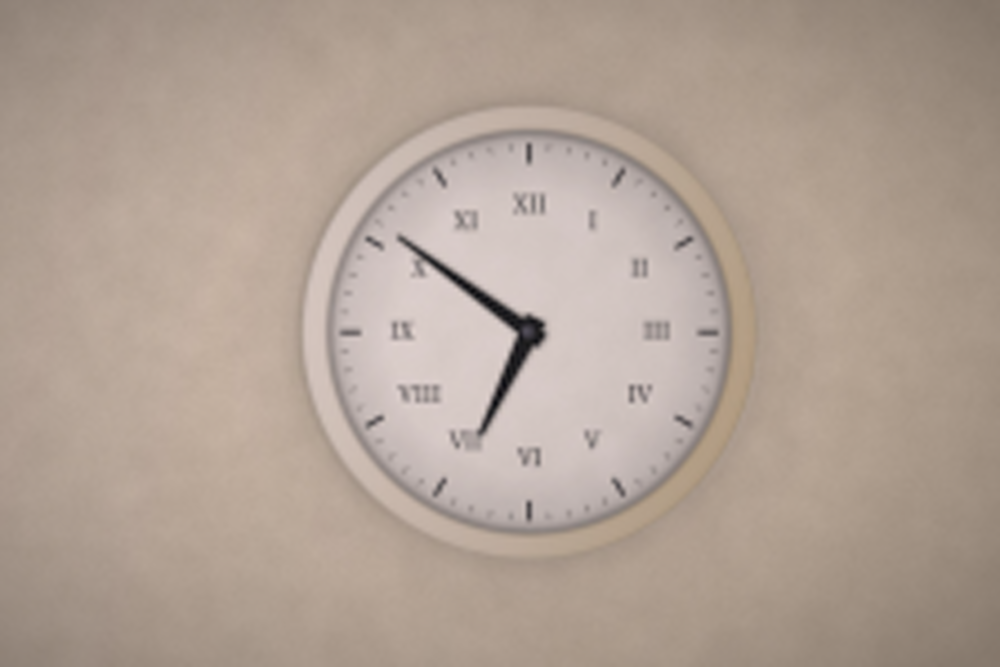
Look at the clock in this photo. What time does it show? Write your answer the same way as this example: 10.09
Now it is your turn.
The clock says 6.51
